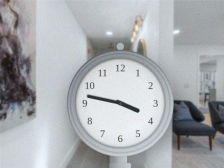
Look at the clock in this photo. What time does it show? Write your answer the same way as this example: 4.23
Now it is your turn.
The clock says 3.47
